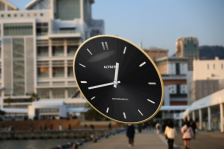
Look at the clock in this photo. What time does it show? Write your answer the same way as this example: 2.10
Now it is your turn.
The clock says 12.43
